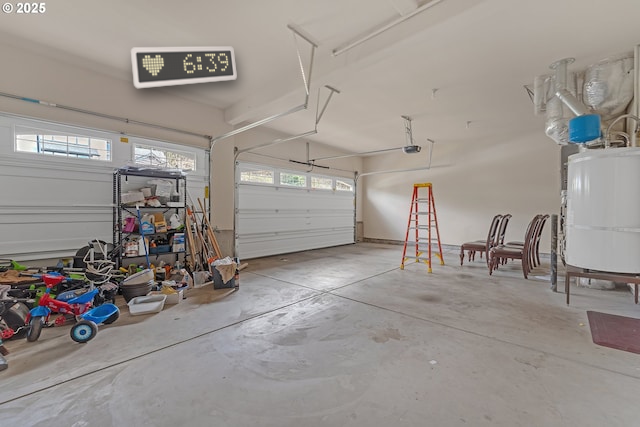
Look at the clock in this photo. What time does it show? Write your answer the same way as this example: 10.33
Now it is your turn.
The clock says 6.39
